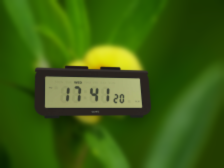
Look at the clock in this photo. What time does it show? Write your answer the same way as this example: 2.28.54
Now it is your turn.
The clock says 17.41.20
